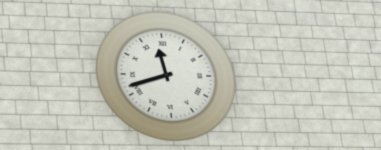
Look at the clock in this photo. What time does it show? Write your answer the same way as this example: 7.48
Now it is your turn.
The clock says 11.42
